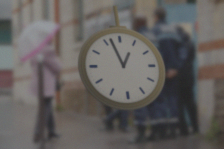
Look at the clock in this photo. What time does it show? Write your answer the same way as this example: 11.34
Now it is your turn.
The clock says 12.57
